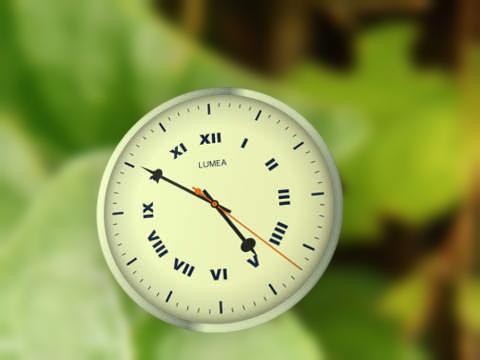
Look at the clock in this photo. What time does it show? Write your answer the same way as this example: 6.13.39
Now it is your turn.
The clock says 4.50.22
